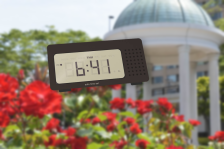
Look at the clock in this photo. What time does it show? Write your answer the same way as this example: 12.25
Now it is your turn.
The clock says 6.41
